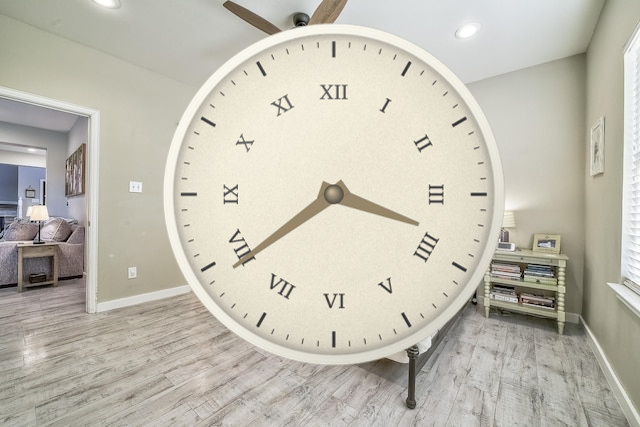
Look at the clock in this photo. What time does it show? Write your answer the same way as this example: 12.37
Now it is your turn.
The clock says 3.39
